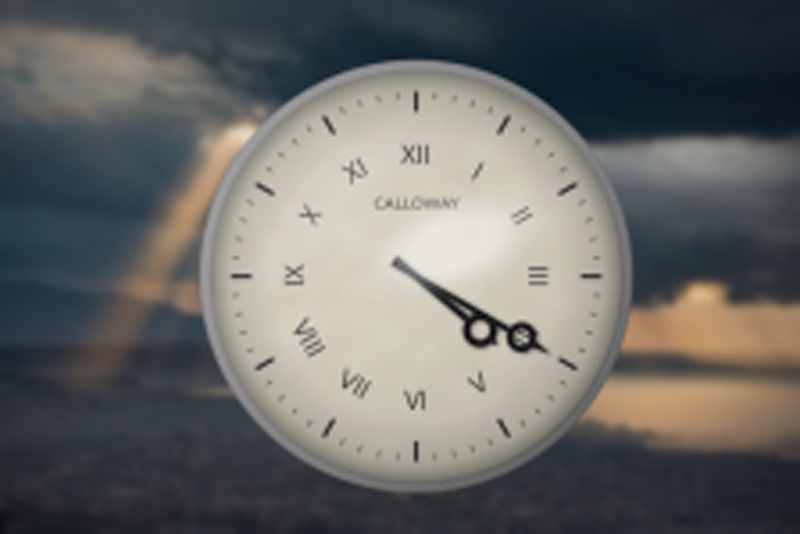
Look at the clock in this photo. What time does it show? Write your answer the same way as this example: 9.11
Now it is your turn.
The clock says 4.20
